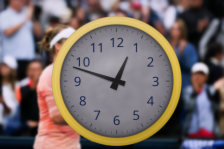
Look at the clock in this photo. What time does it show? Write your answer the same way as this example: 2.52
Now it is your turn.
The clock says 12.48
